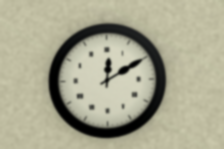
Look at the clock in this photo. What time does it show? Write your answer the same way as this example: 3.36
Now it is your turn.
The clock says 12.10
